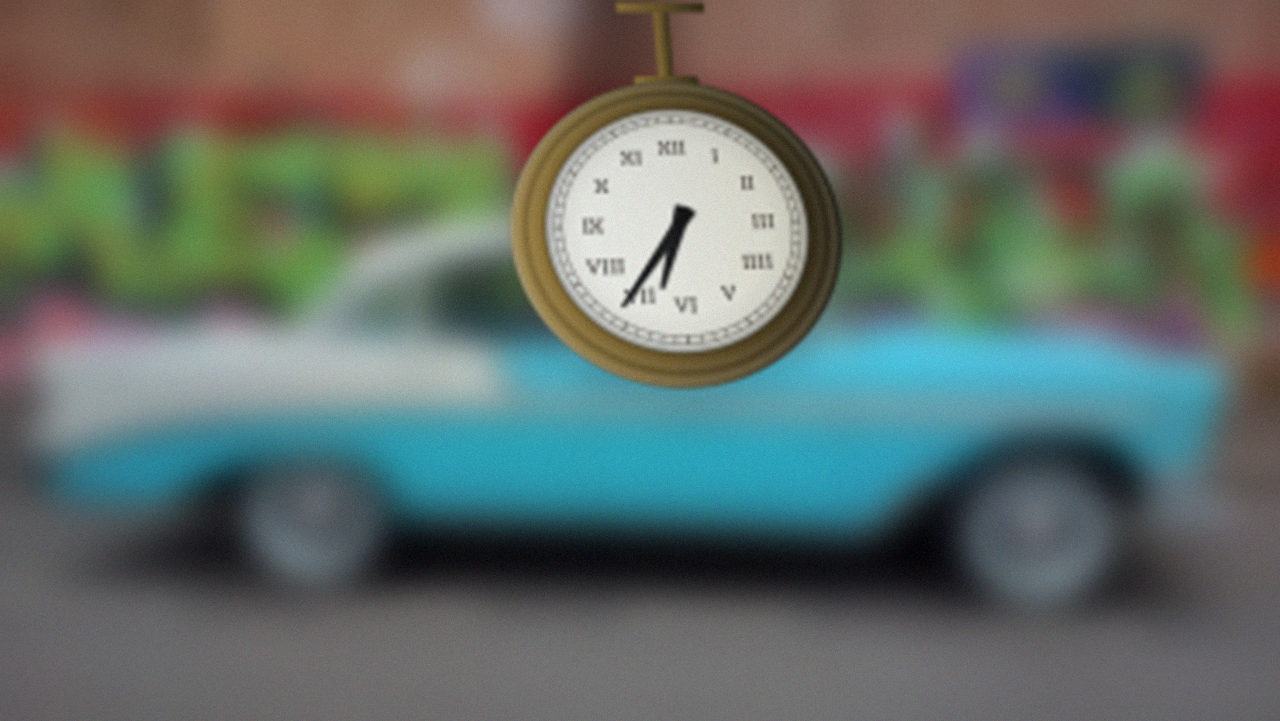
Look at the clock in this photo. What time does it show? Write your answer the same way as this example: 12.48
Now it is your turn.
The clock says 6.36
